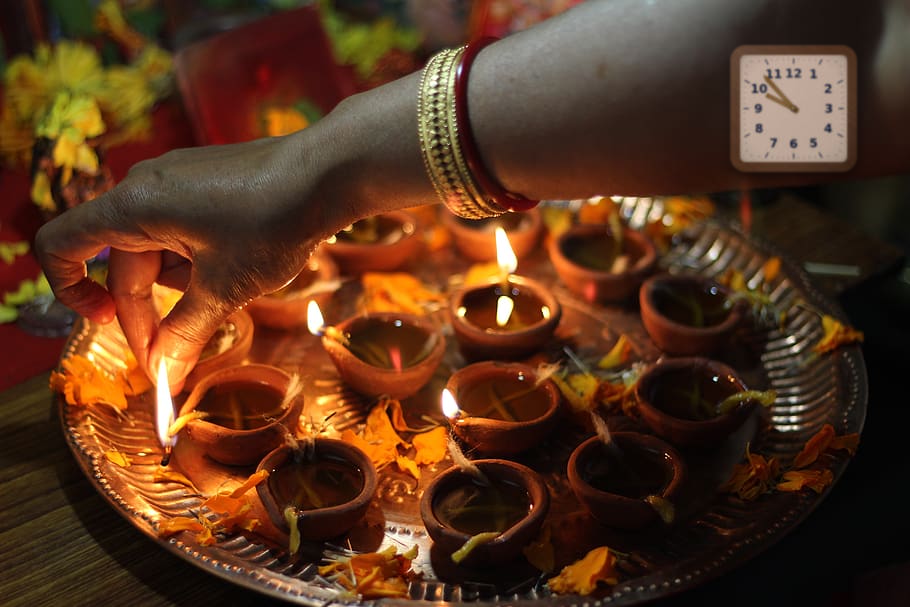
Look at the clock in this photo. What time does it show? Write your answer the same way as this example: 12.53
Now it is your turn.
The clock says 9.53
